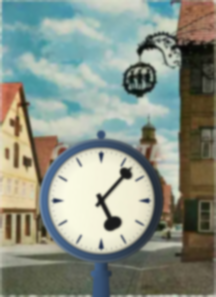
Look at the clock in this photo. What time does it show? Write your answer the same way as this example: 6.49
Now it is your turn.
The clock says 5.07
